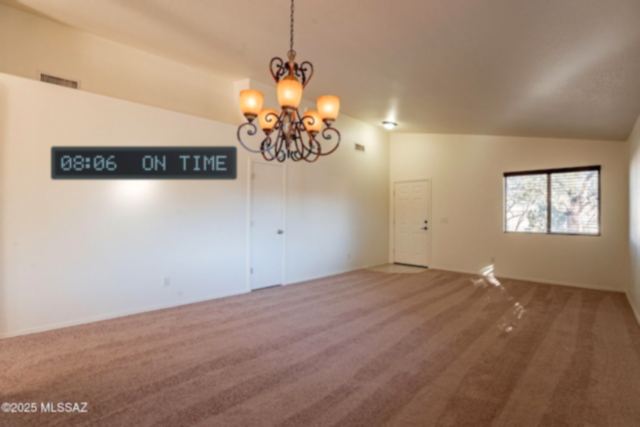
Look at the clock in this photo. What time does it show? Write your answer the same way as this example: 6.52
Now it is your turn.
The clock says 8.06
